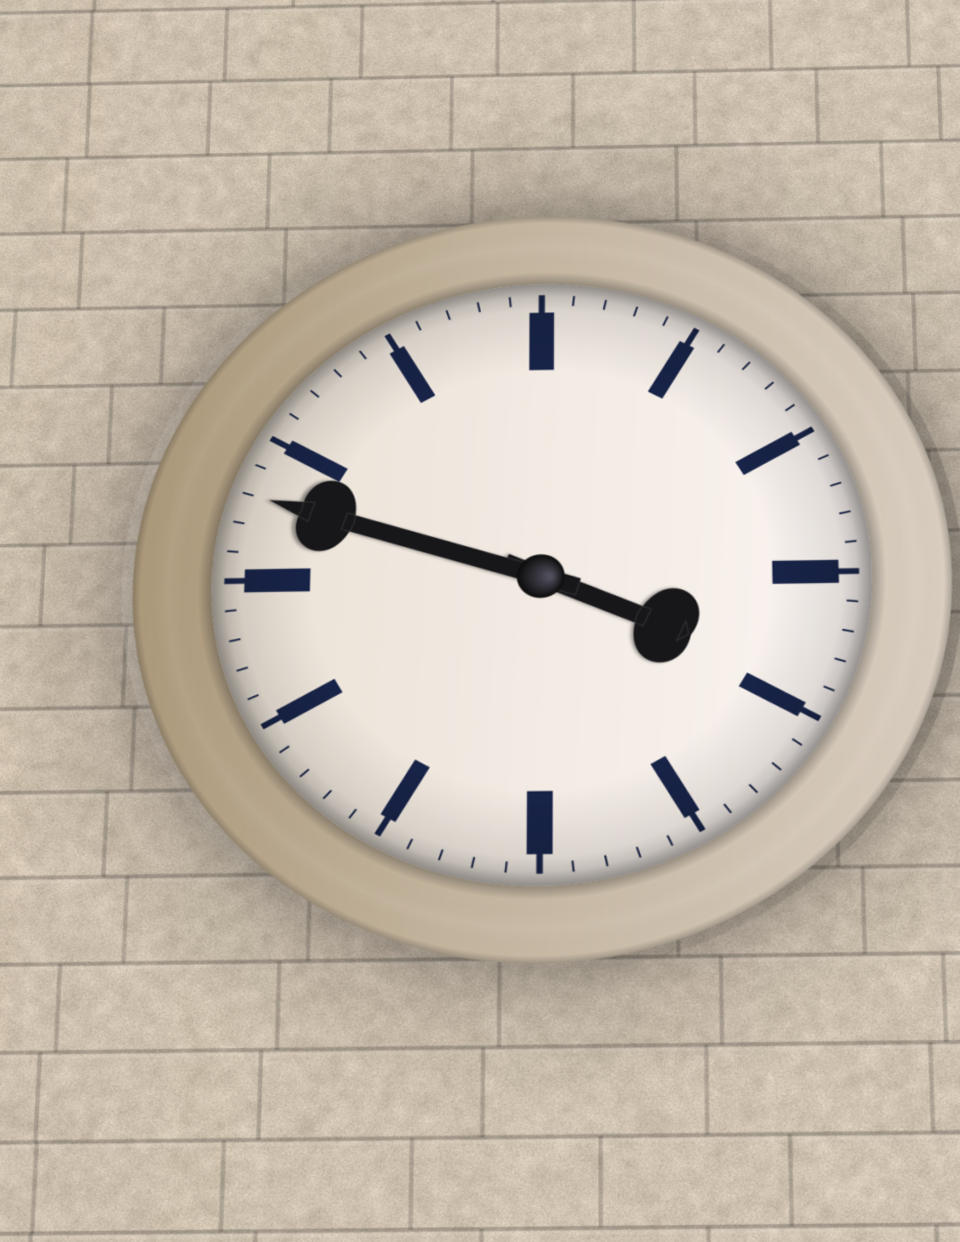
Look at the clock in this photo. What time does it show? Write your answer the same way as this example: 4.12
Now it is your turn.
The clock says 3.48
